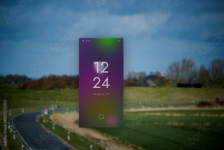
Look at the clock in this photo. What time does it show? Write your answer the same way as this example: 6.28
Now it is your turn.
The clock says 12.24
